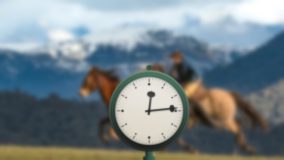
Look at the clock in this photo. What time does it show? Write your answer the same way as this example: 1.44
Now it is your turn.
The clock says 12.14
